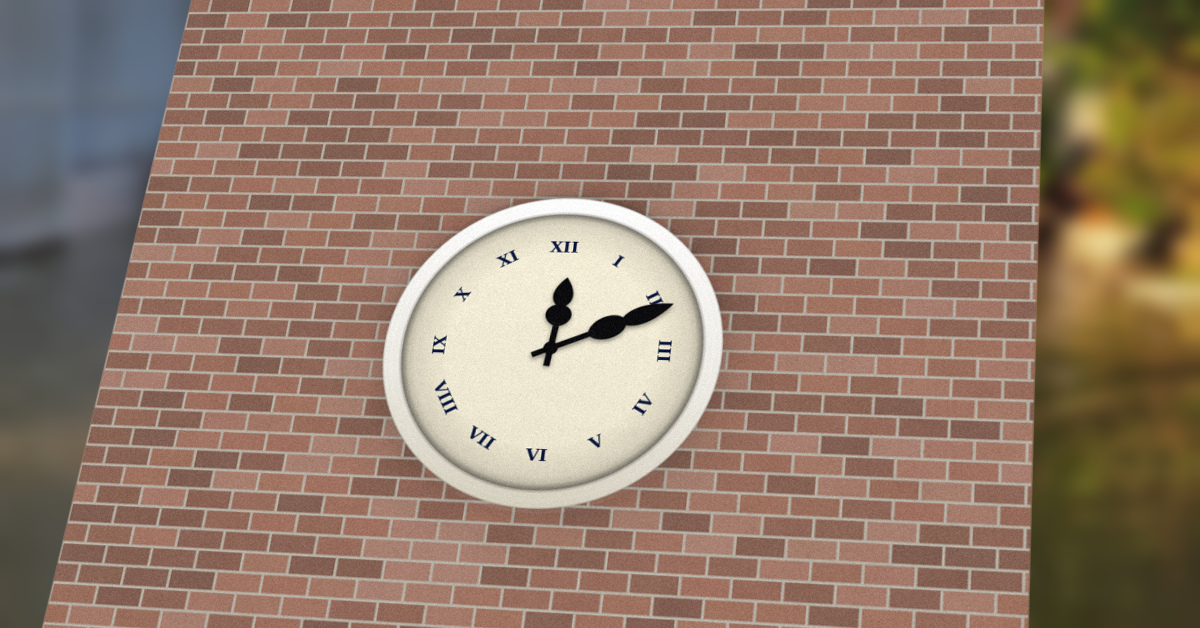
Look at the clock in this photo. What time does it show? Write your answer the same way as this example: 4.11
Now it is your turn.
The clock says 12.11
